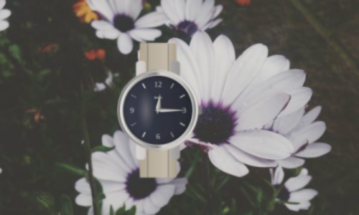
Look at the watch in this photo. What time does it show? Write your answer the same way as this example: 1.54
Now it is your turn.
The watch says 12.15
